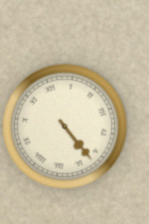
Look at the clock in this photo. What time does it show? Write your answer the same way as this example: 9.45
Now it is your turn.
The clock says 5.27
